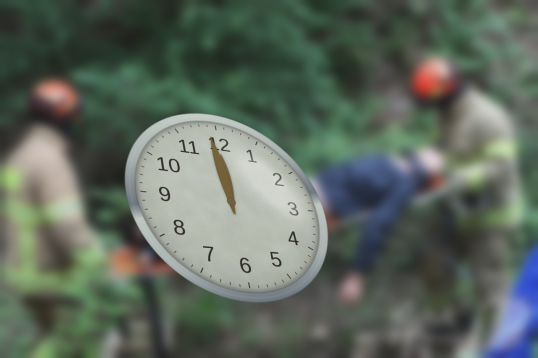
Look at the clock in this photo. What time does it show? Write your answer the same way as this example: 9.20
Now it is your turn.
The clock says 11.59
